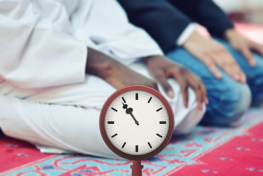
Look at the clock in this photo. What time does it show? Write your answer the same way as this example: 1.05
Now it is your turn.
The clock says 10.54
